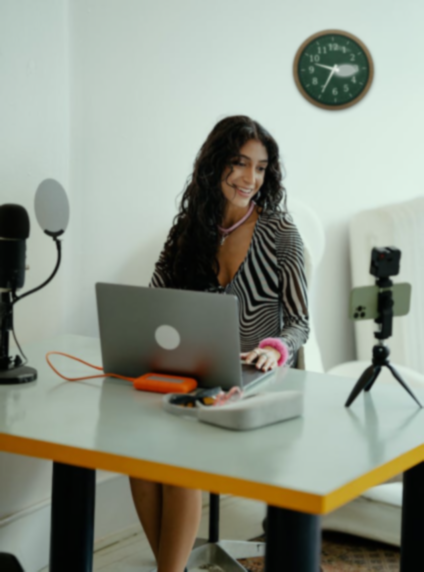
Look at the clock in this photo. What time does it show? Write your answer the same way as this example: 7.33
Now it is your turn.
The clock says 9.35
